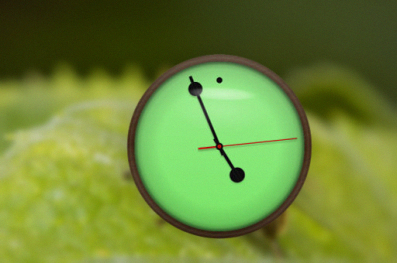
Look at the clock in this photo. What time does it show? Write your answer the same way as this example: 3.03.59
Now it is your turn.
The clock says 4.56.14
